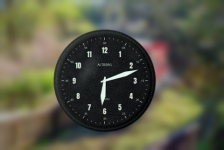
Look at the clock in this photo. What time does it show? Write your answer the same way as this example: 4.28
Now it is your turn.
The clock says 6.12
